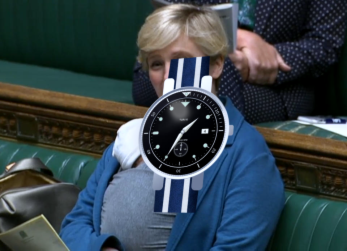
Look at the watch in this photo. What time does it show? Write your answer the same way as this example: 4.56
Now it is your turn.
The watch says 1.35
